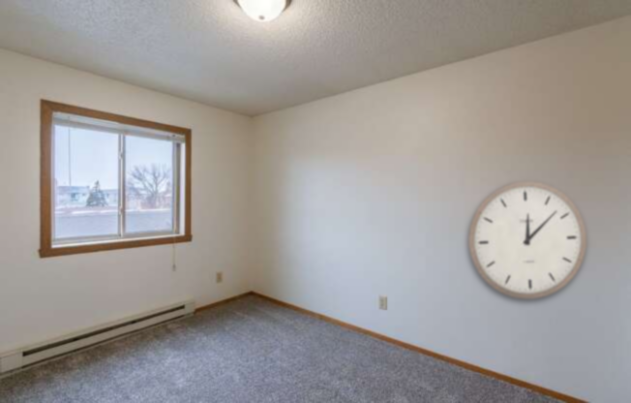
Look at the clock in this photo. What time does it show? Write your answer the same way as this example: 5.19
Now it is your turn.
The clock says 12.08
